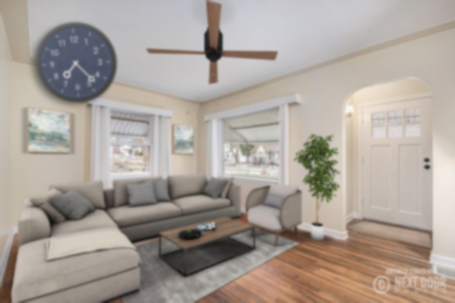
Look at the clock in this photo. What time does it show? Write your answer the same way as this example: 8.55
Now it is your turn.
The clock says 7.23
